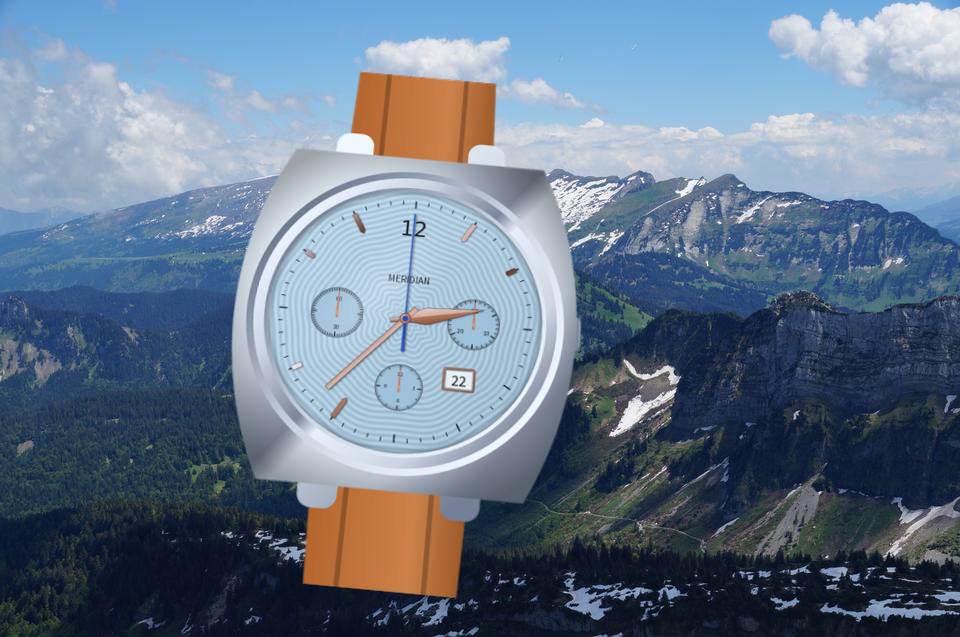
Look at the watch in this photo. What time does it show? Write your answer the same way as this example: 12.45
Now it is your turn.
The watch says 2.37
